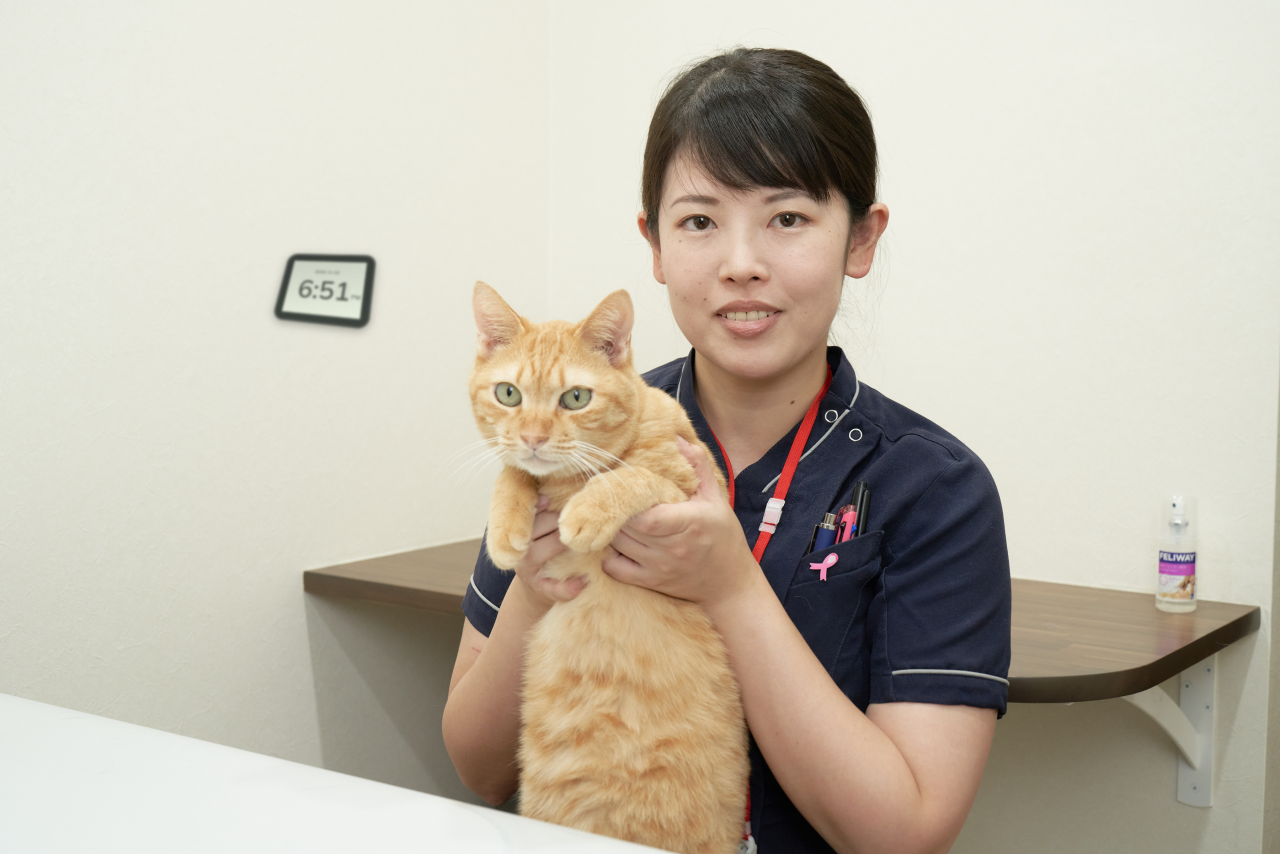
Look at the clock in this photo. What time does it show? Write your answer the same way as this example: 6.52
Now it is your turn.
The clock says 6.51
